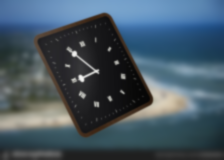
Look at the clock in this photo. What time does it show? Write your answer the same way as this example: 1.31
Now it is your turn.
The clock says 8.55
